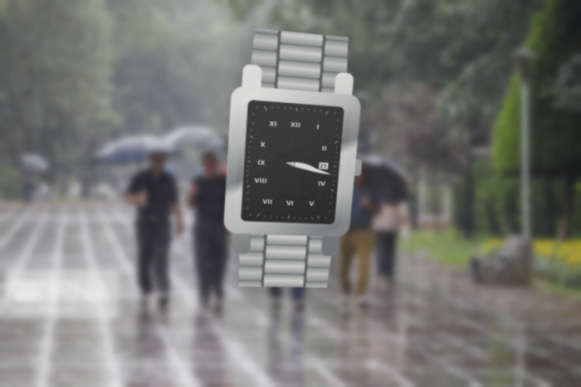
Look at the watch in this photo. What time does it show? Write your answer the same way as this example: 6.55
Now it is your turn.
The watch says 3.17
